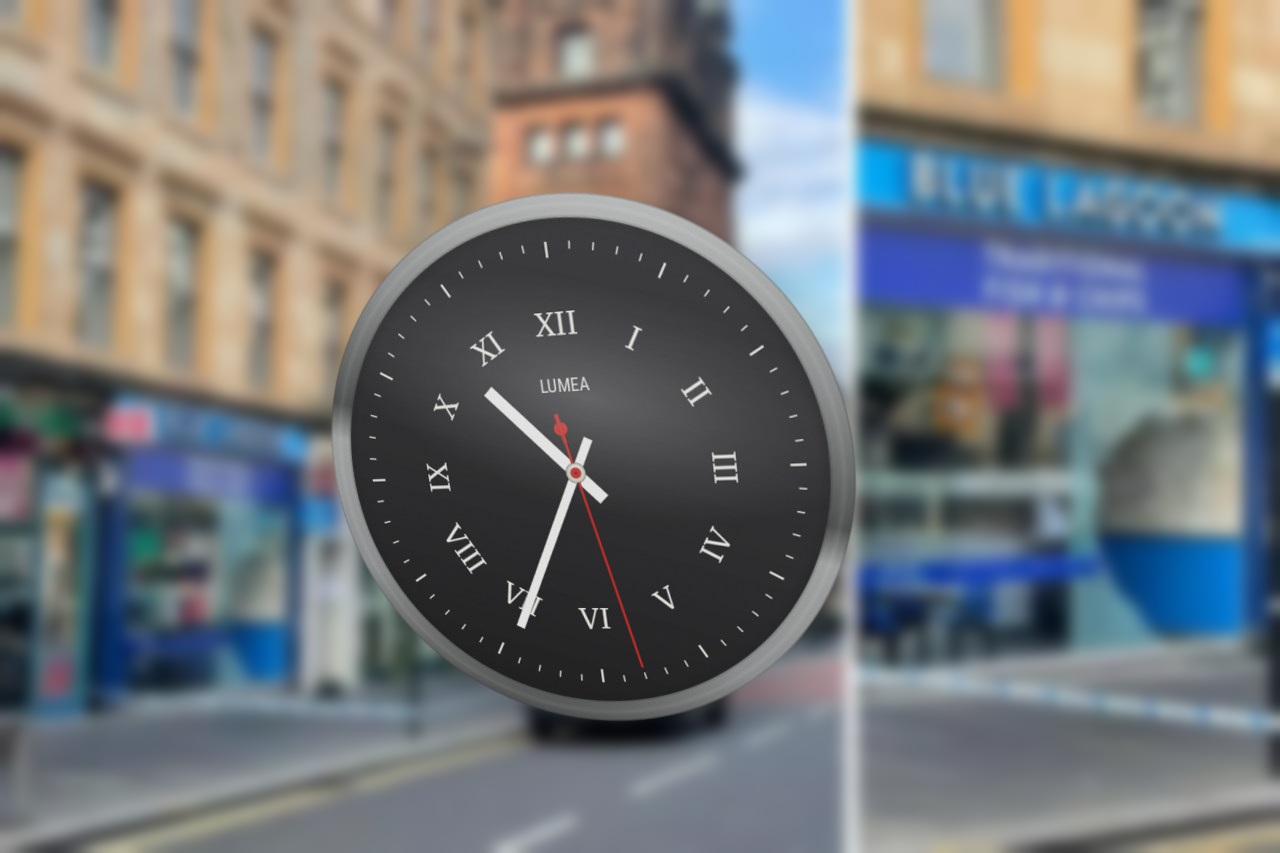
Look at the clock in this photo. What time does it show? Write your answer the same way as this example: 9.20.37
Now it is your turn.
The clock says 10.34.28
